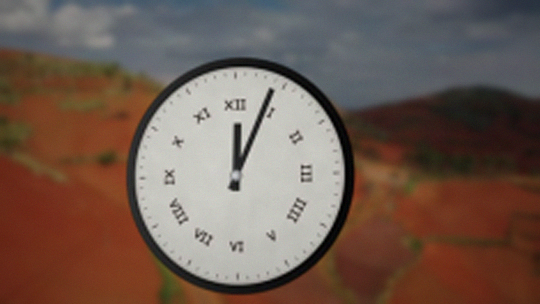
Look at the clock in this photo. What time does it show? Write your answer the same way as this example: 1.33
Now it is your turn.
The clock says 12.04
